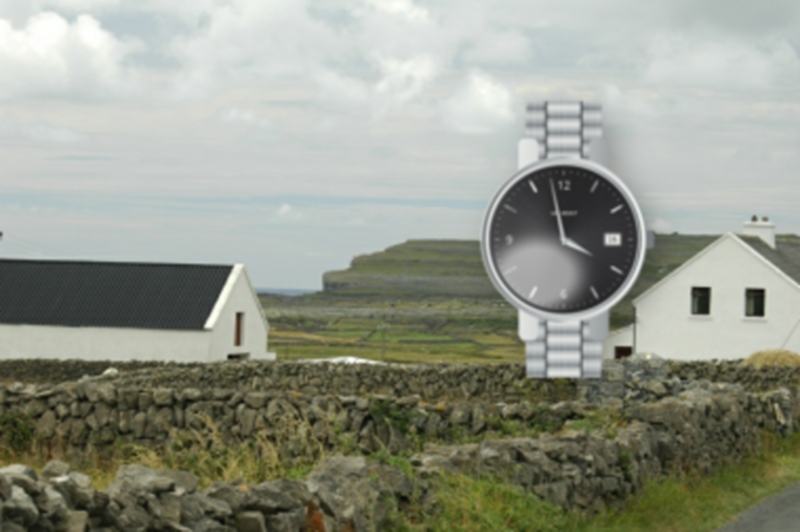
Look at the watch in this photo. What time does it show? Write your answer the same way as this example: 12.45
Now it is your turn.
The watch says 3.58
